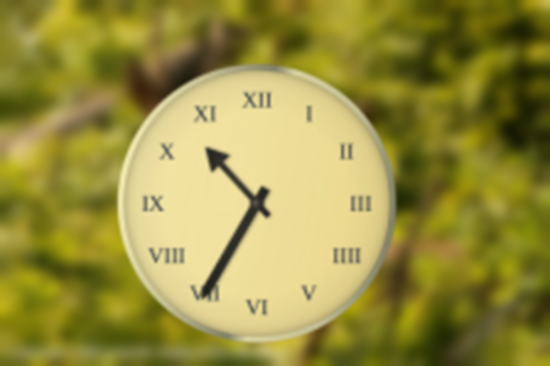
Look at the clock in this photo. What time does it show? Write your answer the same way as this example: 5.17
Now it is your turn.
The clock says 10.35
